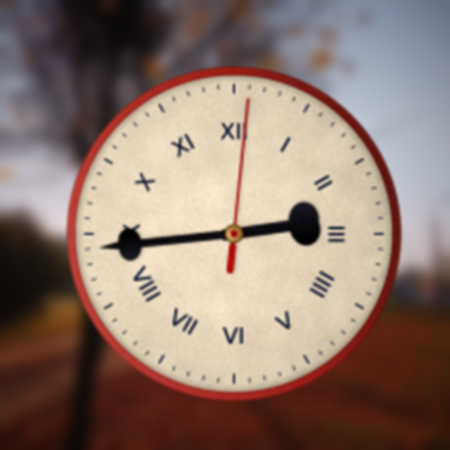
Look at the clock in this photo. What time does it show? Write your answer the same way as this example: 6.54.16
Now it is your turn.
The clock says 2.44.01
